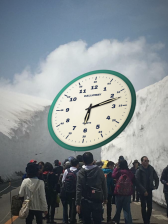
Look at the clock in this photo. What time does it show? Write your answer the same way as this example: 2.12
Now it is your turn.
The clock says 6.12
